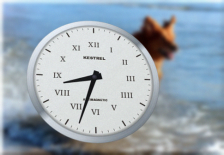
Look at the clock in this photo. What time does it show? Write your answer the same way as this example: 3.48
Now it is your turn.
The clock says 8.33
